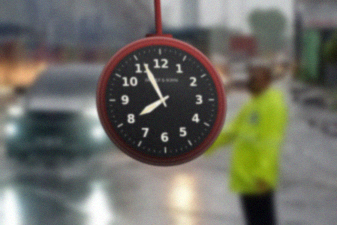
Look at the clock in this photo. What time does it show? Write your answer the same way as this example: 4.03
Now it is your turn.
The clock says 7.56
